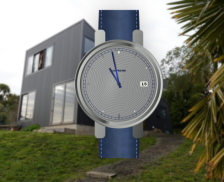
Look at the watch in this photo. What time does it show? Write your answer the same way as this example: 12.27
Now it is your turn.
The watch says 10.58
